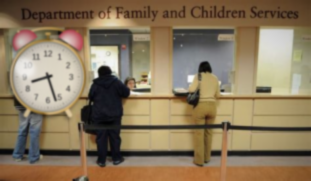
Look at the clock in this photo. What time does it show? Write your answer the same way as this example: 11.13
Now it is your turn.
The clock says 8.27
